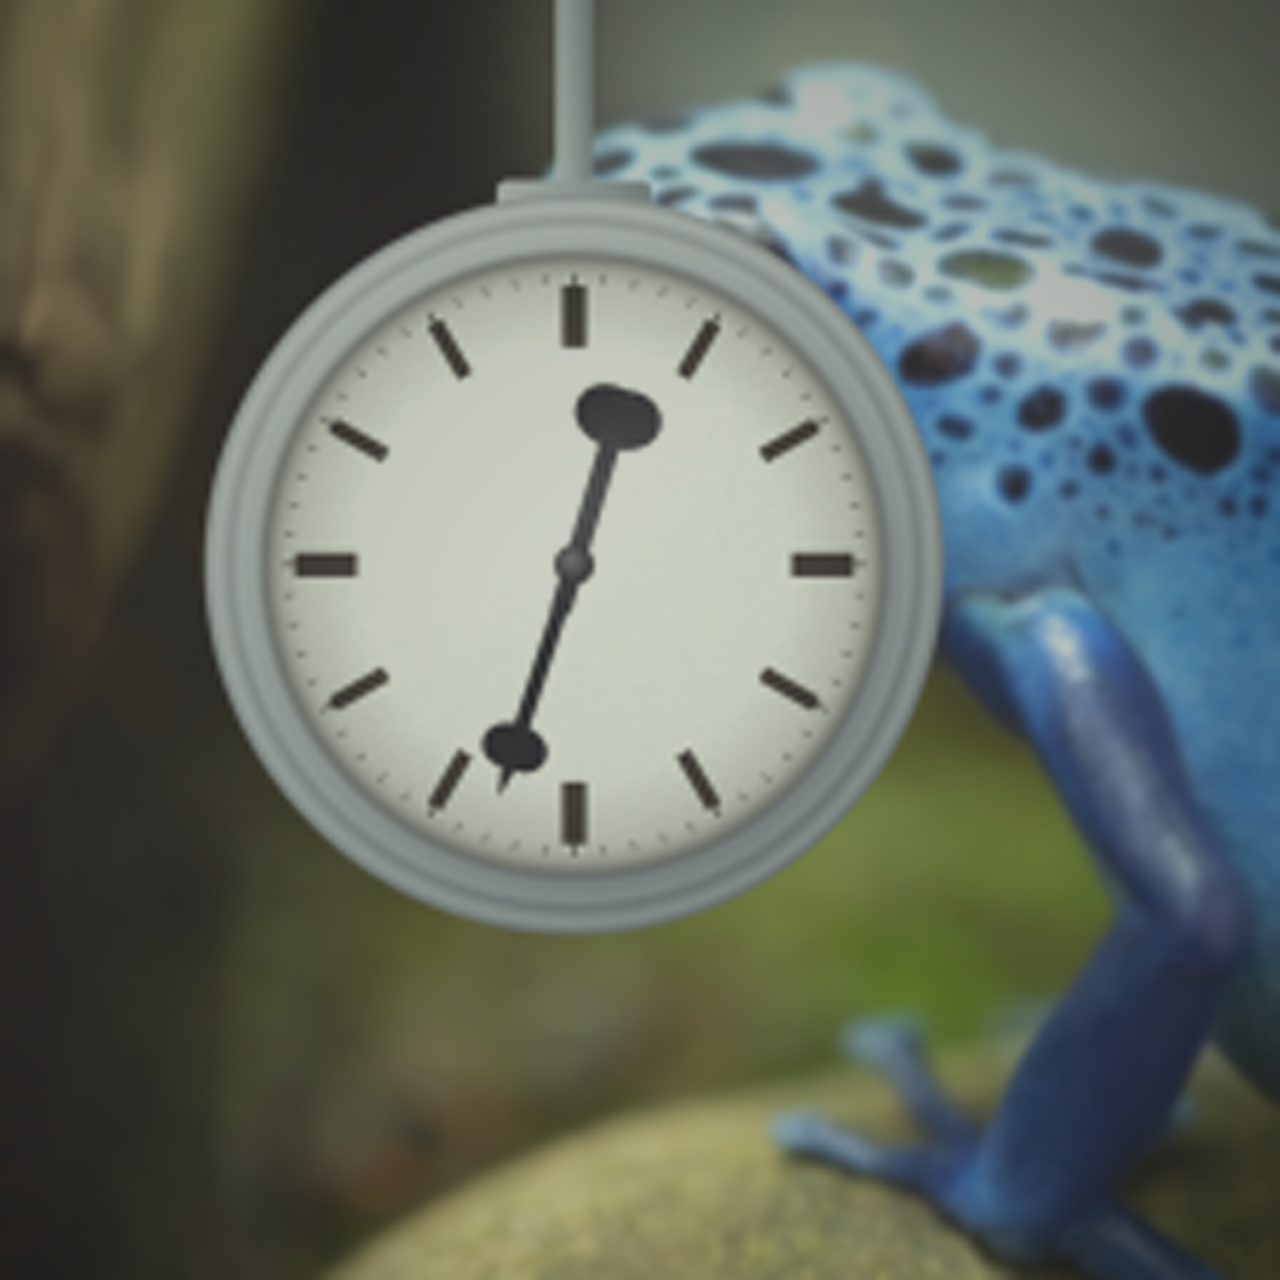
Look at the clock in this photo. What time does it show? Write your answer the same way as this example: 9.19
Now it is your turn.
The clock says 12.33
